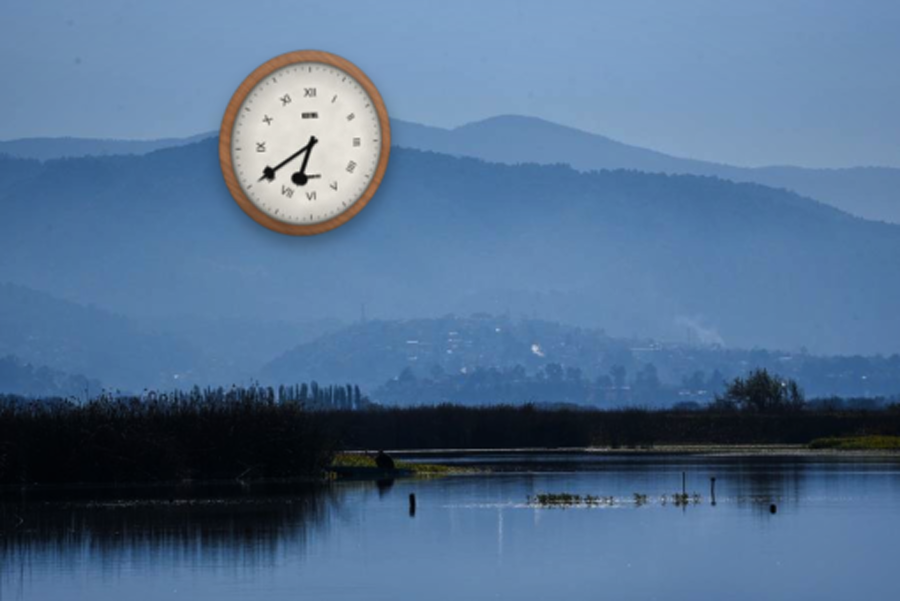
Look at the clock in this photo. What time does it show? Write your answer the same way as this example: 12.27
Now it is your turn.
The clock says 6.40
